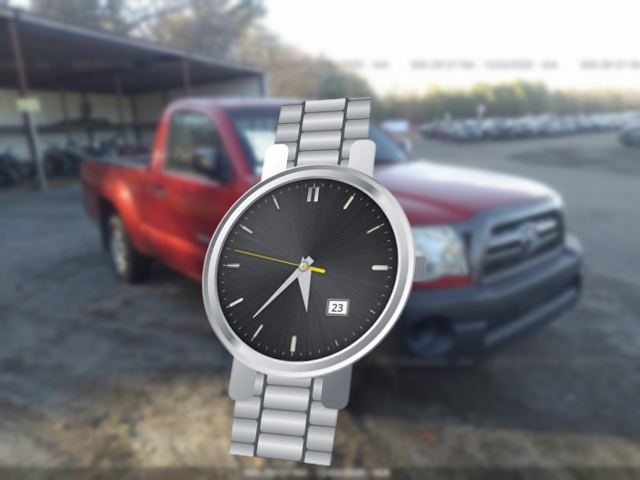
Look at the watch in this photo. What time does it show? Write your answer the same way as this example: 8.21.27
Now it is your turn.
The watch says 5.36.47
